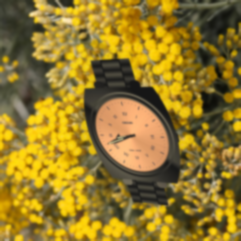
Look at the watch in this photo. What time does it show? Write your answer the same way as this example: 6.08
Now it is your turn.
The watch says 8.42
